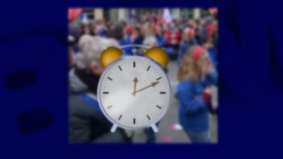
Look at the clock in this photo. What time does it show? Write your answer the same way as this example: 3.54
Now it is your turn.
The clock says 12.11
